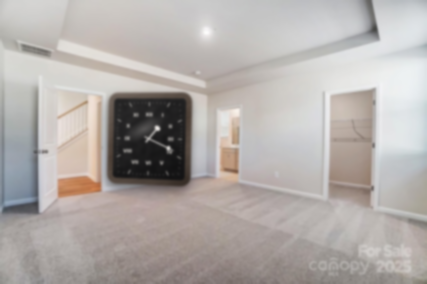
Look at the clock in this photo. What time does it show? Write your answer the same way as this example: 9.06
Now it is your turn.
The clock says 1.19
